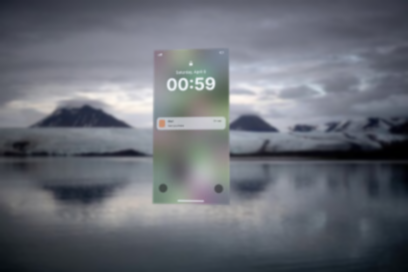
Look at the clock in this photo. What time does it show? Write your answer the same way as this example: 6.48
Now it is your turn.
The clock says 0.59
